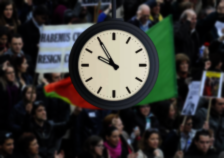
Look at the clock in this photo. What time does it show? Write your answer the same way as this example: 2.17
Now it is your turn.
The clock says 9.55
